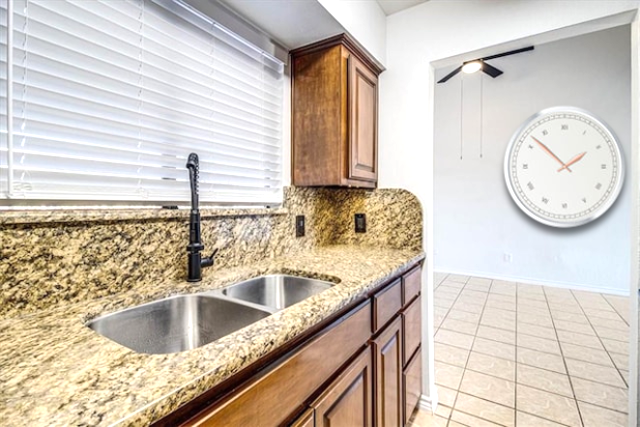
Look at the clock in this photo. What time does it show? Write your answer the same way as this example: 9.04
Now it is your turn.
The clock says 1.52
